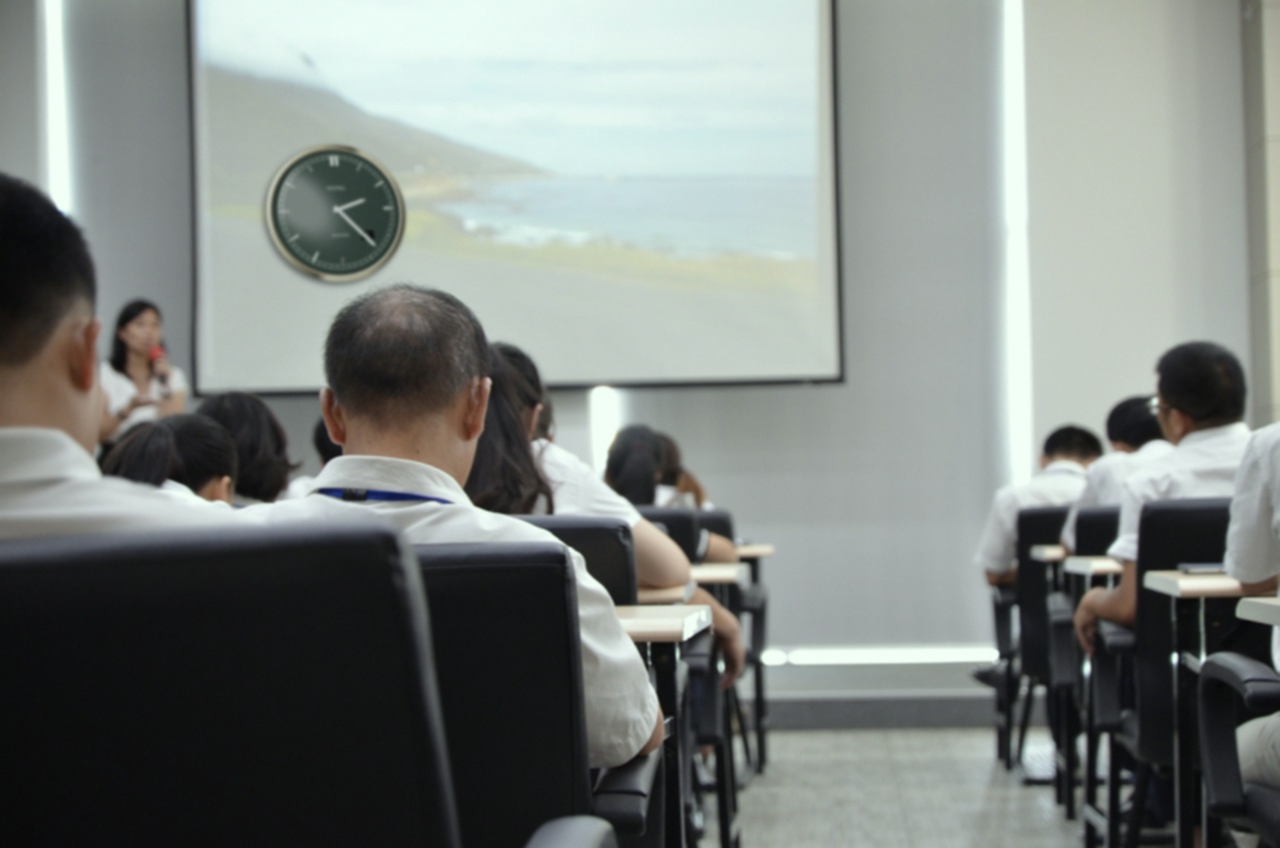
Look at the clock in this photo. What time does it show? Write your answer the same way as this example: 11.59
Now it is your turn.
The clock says 2.23
